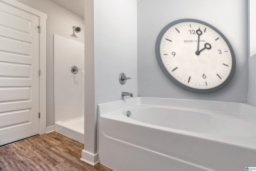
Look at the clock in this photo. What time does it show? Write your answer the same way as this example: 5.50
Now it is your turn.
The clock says 2.03
